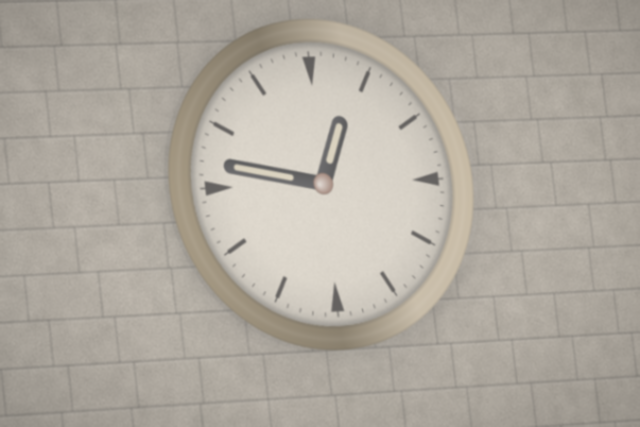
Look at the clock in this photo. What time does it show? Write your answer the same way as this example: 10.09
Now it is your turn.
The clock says 12.47
